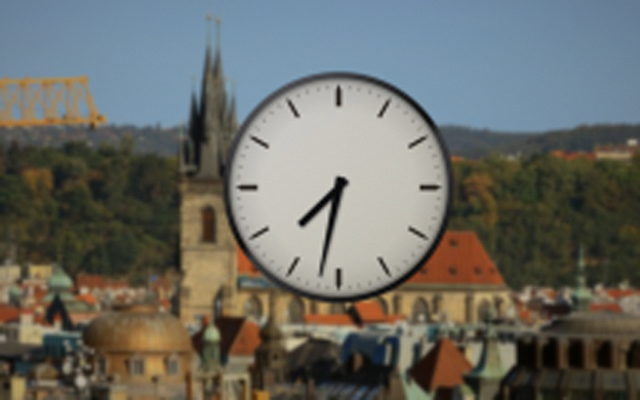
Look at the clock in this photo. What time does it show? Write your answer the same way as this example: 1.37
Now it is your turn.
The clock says 7.32
